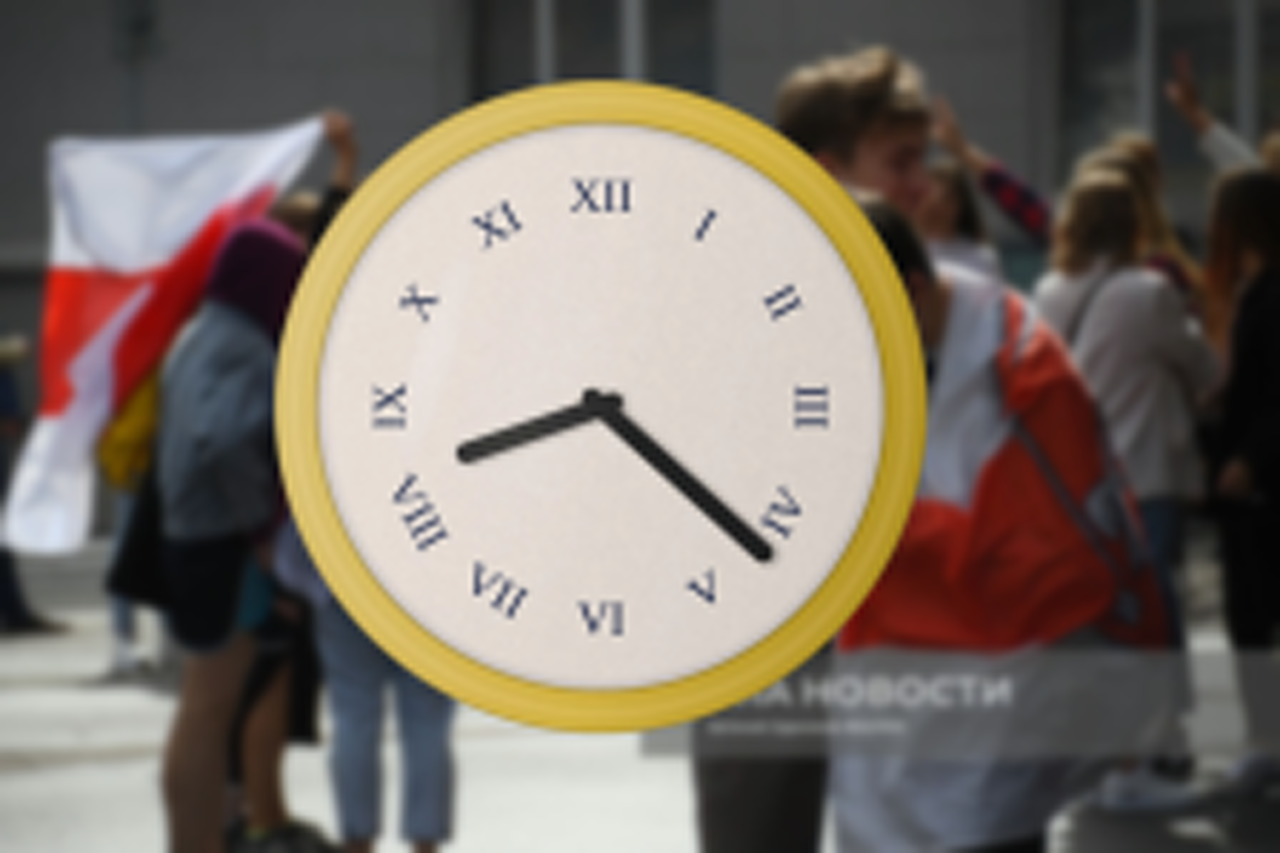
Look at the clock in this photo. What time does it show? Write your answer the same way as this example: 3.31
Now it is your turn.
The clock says 8.22
